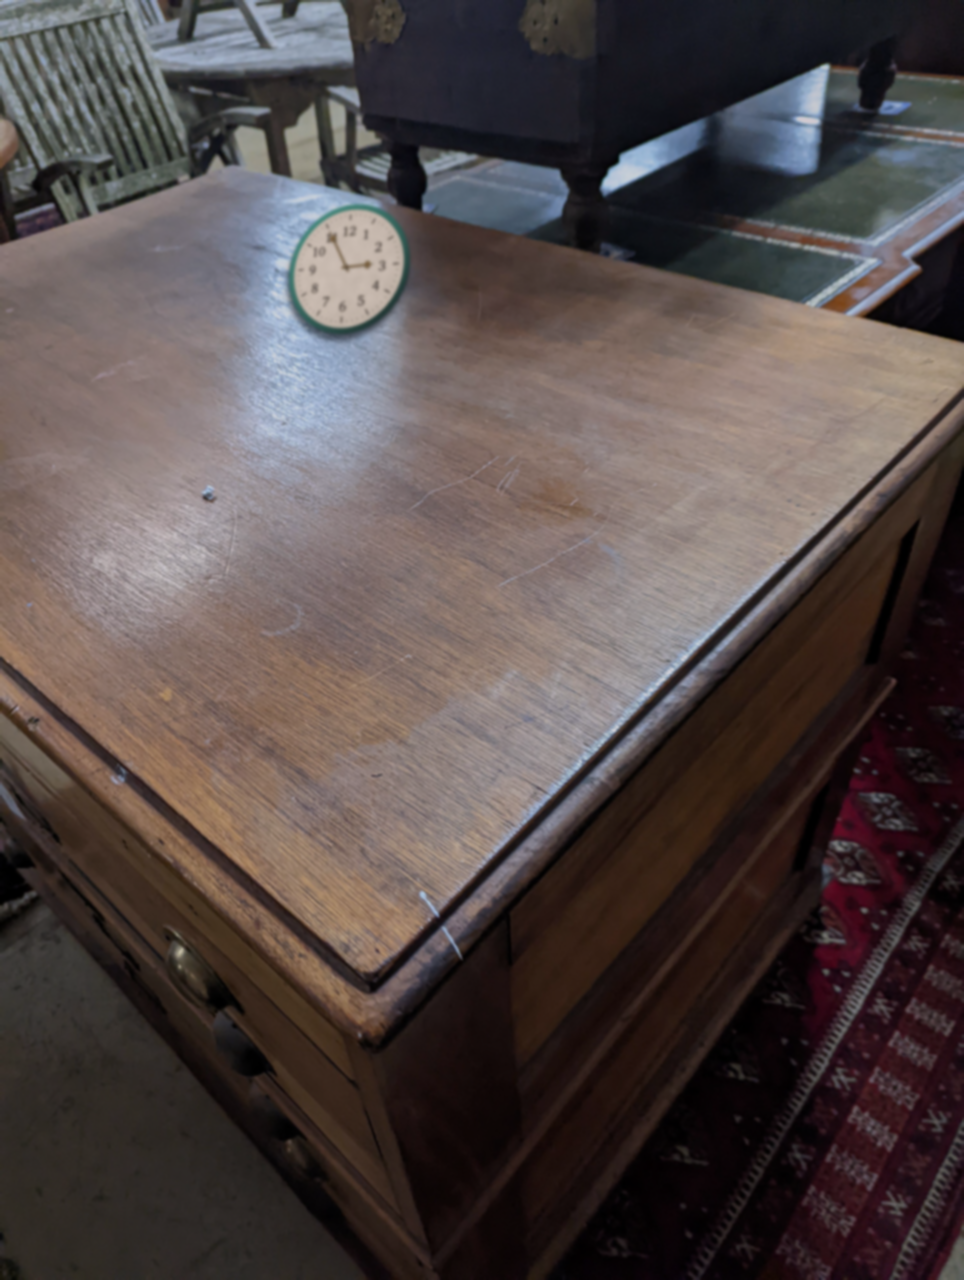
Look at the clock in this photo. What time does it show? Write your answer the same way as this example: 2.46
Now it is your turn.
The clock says 2.55
